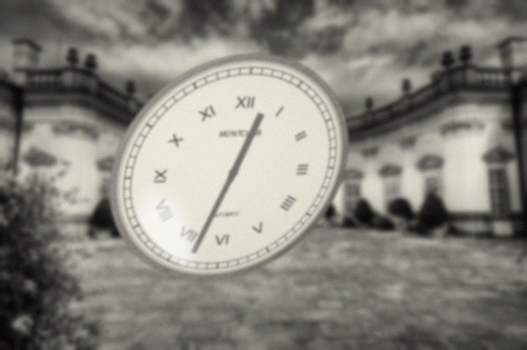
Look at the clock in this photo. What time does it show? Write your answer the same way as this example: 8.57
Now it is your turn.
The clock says 12.33
